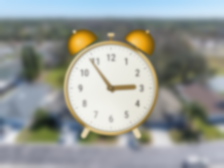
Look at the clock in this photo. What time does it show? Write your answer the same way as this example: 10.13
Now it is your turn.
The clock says 2.54
